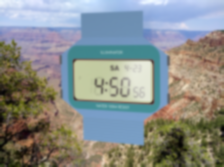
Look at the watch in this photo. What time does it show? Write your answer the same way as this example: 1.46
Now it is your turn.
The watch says 4.50
